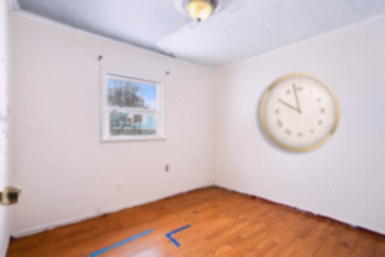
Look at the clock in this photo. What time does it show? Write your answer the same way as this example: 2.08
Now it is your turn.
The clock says 9.58
